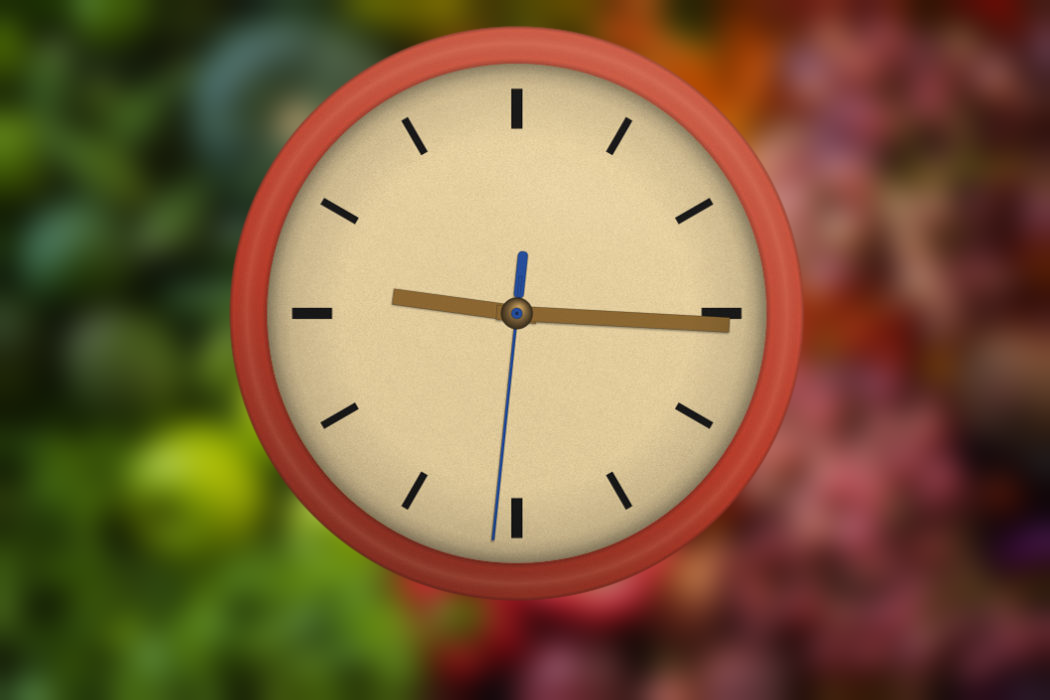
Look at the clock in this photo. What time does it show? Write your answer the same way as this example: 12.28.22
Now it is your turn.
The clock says 9.15.31
